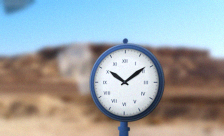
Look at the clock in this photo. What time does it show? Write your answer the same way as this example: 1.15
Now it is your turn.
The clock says 10.09
